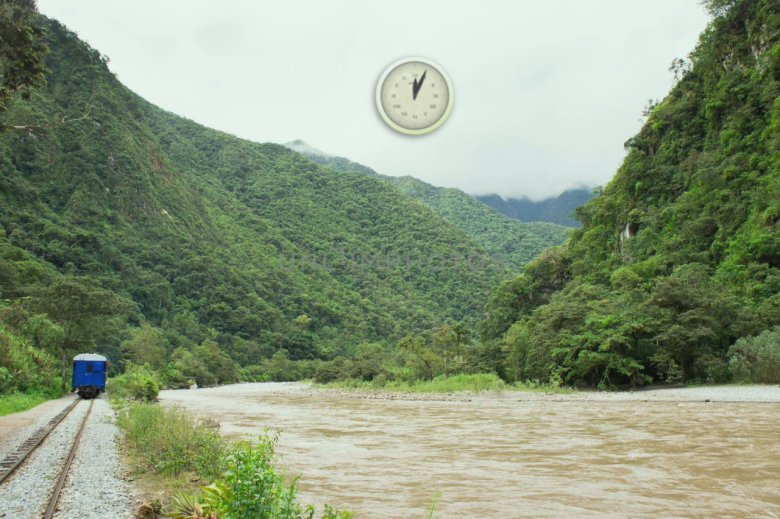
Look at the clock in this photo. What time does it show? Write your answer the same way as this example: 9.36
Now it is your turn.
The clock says 12.04
